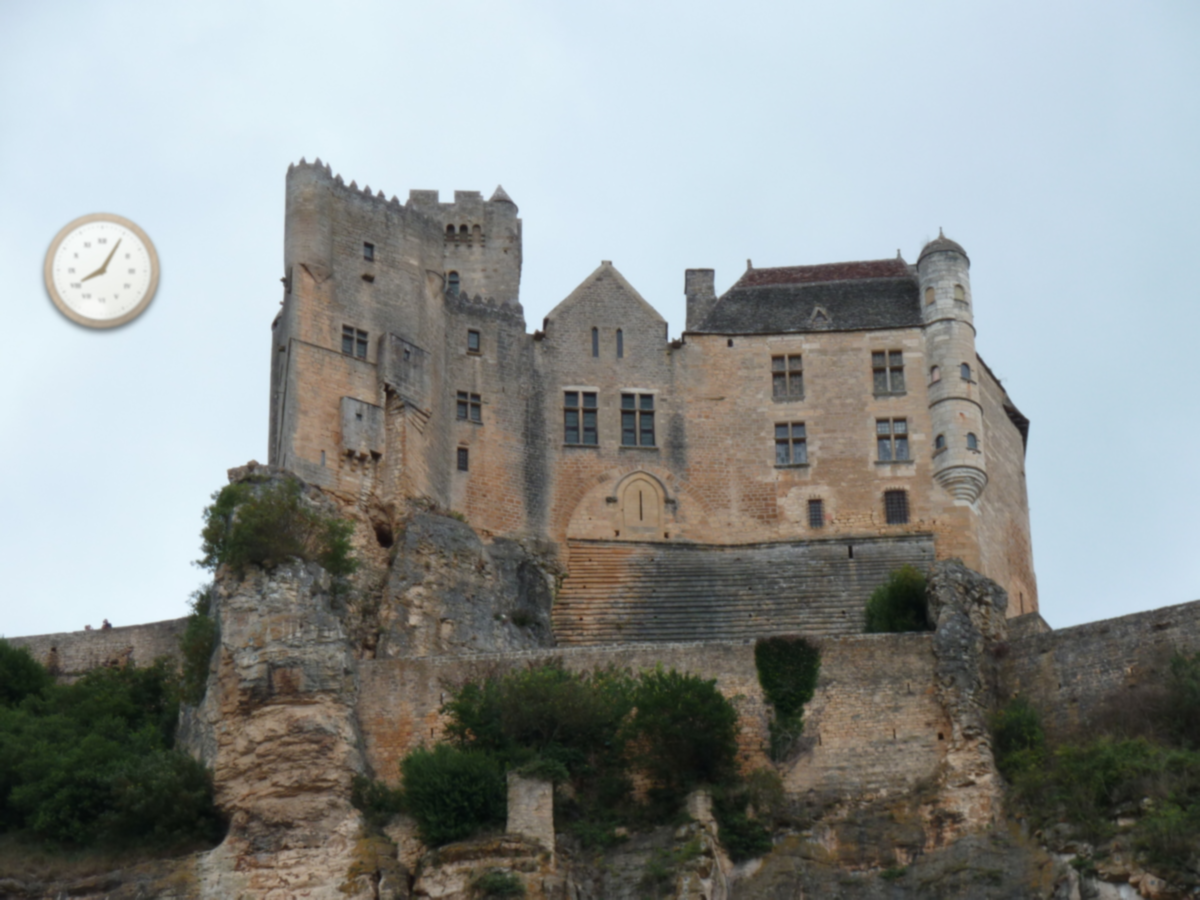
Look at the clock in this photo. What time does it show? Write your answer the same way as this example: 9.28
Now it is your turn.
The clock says 8.05
